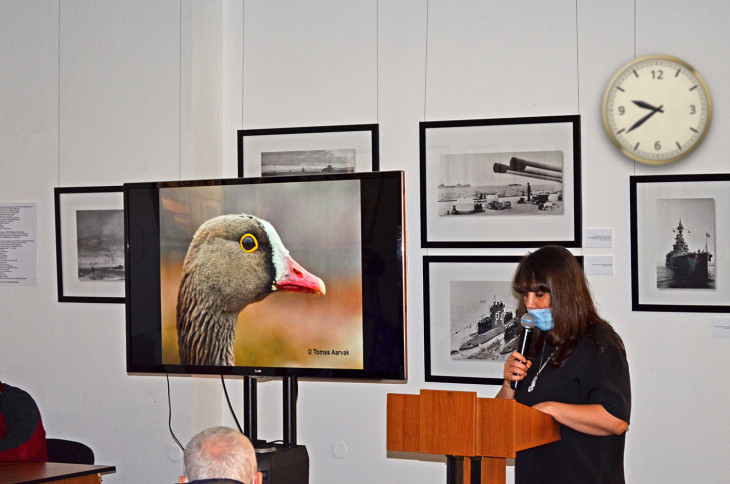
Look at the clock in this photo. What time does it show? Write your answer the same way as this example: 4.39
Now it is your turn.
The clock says 9.39
